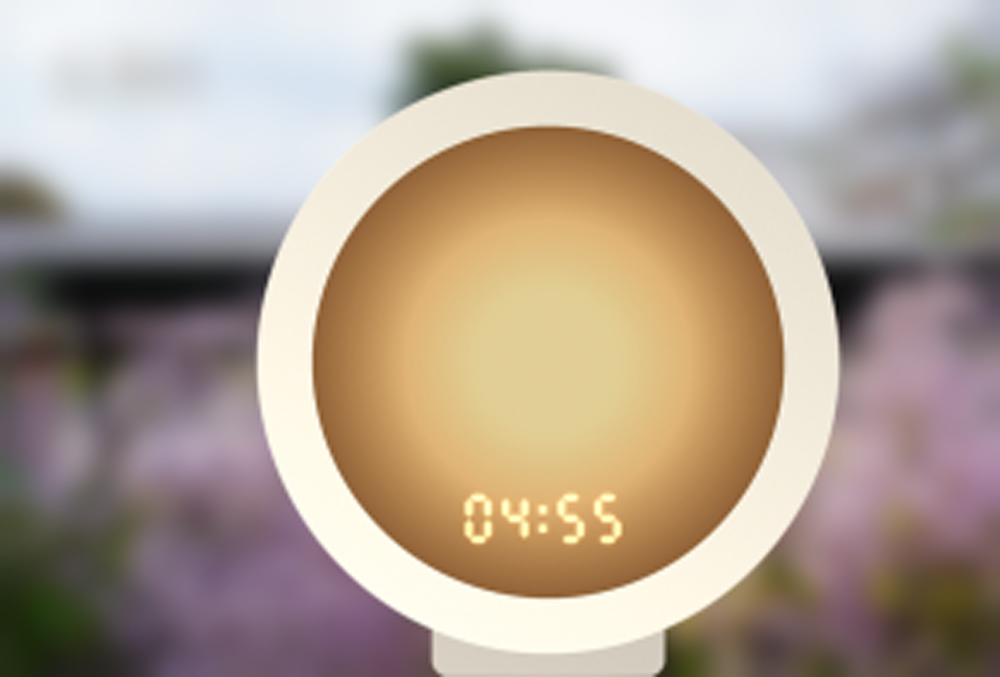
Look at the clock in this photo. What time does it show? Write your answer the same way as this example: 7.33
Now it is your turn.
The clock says 4.55
